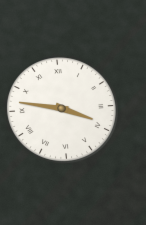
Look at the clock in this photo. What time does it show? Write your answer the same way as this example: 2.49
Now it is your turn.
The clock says 3.47
